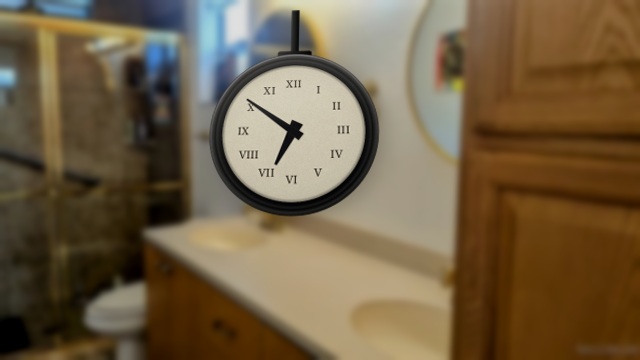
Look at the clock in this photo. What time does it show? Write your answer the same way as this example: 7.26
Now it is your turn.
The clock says 6.51
